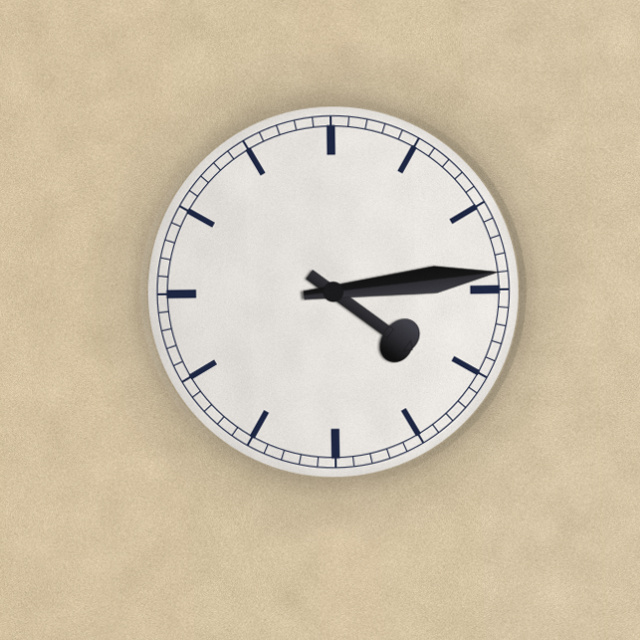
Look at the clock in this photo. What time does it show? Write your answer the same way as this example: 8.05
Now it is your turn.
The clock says 4.14
